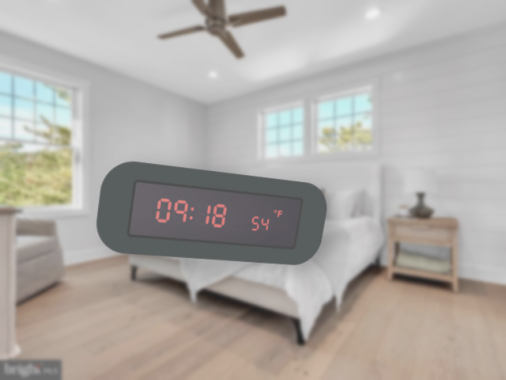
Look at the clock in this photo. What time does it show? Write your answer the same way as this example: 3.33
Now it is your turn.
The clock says 9.18
